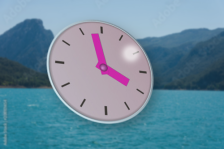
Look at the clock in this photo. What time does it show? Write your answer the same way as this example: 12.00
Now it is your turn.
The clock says 3.58
